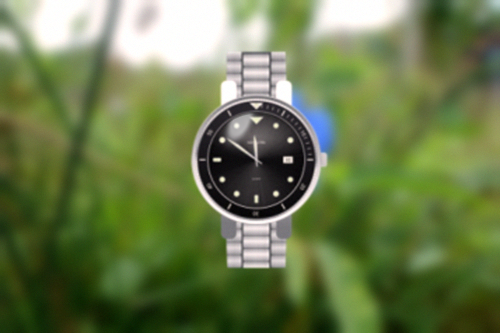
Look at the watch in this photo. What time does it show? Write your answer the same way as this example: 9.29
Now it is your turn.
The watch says 11.51
